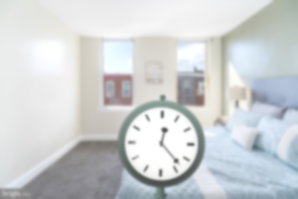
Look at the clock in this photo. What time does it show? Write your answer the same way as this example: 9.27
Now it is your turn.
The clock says 12.23
